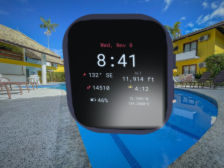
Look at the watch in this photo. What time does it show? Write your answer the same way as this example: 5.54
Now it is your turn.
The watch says 8.41
